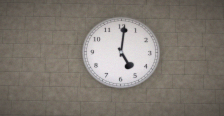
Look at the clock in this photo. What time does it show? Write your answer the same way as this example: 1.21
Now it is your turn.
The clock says 5.01
